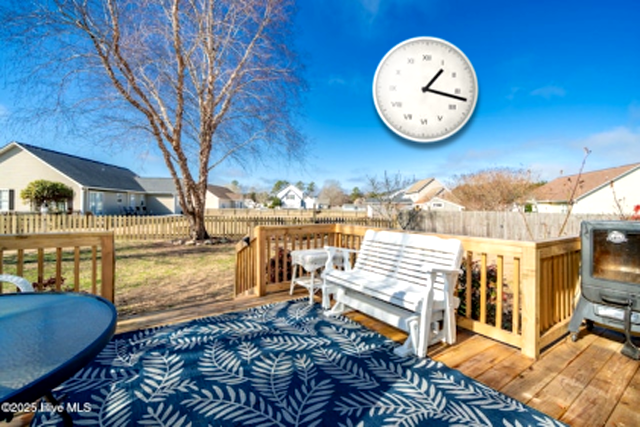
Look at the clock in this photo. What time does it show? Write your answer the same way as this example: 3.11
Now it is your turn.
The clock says 1.17
